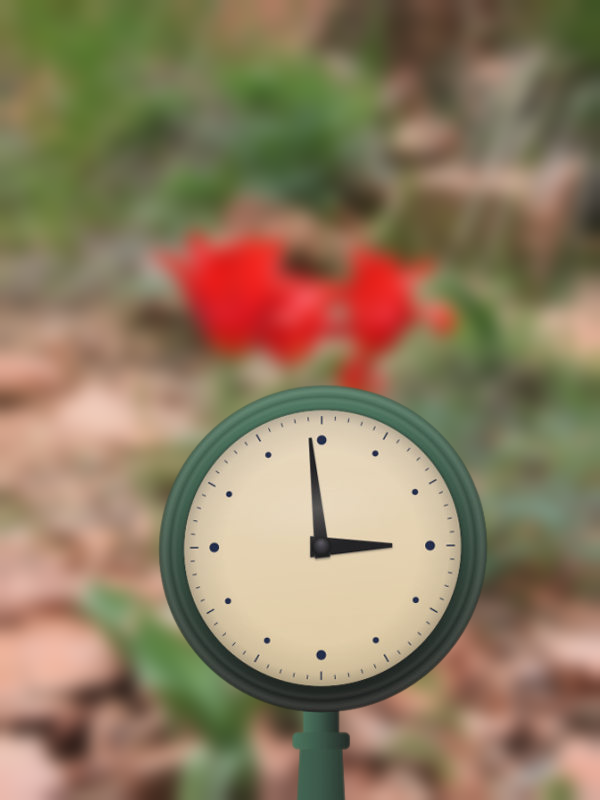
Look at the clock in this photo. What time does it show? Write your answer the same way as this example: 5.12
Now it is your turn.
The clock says 2.59
